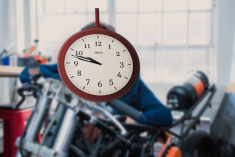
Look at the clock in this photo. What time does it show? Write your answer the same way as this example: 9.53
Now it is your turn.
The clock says 9.48
